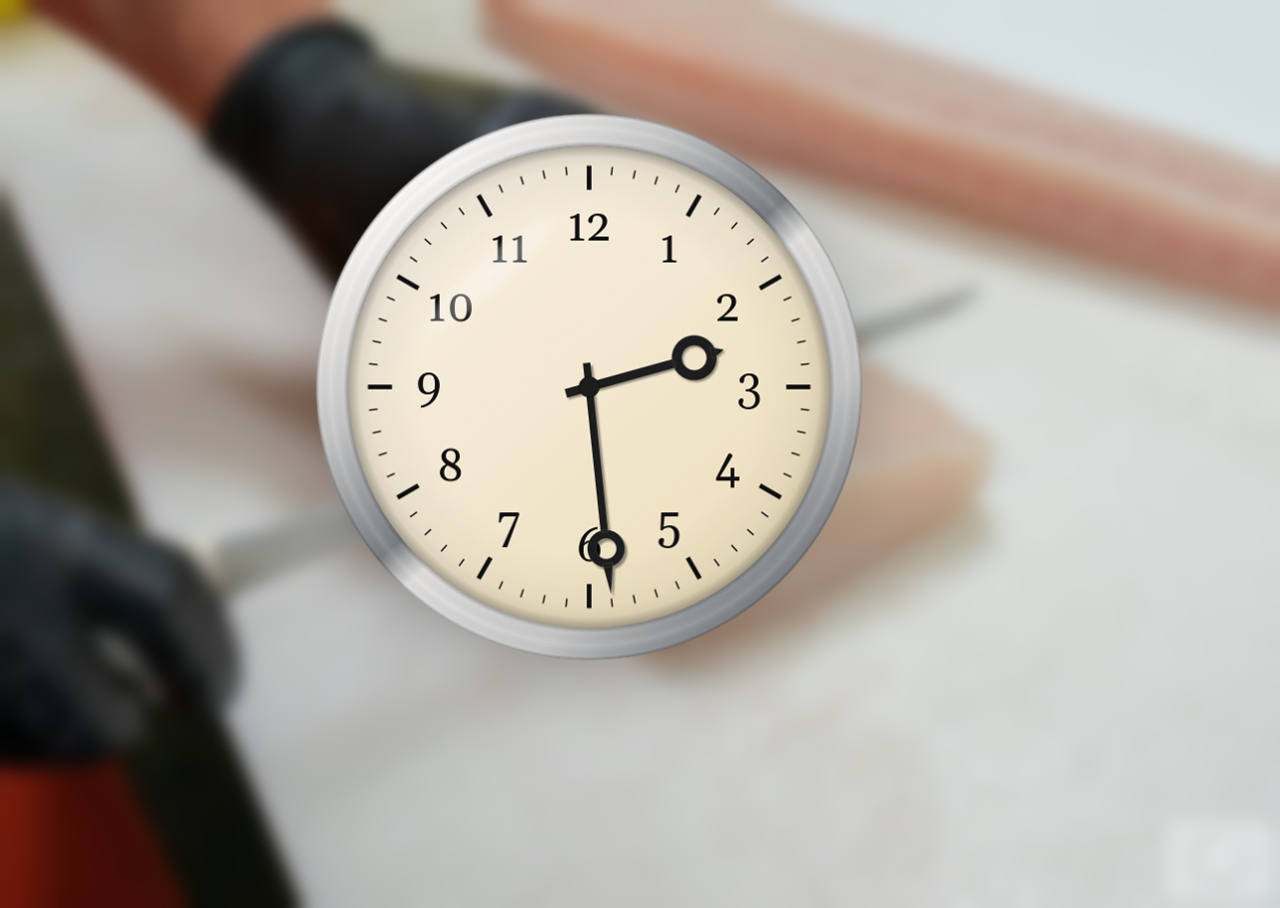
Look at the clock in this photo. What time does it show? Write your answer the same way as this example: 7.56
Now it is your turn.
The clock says 2.29
